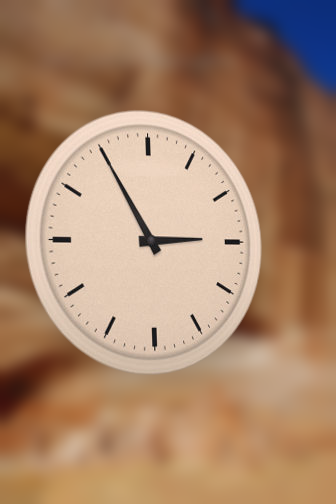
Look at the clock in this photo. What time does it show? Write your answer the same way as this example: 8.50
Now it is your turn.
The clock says 2.55
